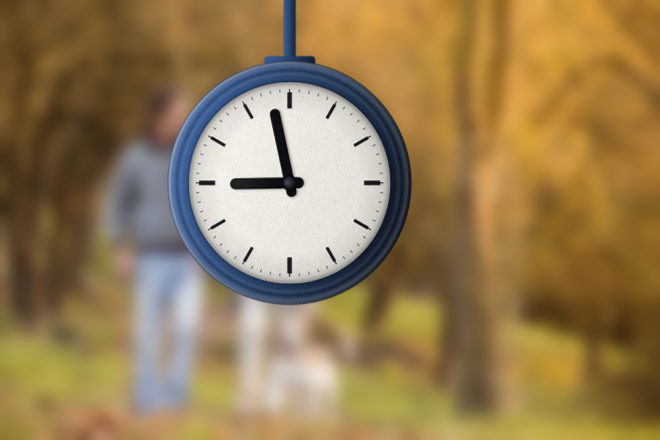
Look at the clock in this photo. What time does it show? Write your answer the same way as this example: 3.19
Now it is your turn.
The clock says 8.58
